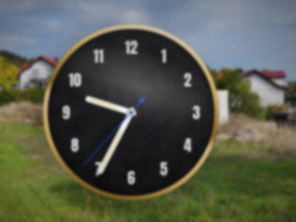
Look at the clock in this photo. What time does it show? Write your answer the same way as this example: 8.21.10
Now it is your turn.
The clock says 9.34.37
